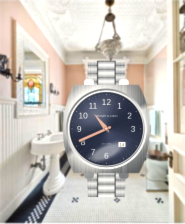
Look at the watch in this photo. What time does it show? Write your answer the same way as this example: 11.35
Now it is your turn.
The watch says 10.41
